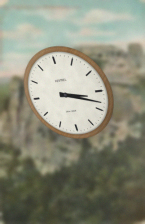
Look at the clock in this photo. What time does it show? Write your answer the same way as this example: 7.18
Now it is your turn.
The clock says 3.18
